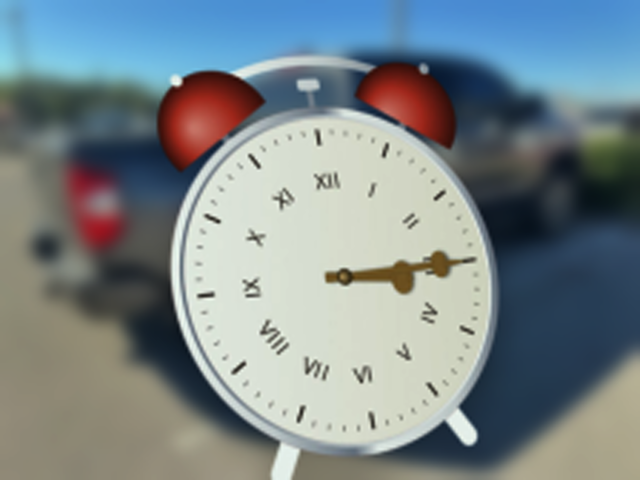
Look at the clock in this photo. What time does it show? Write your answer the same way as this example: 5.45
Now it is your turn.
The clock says 3.15
